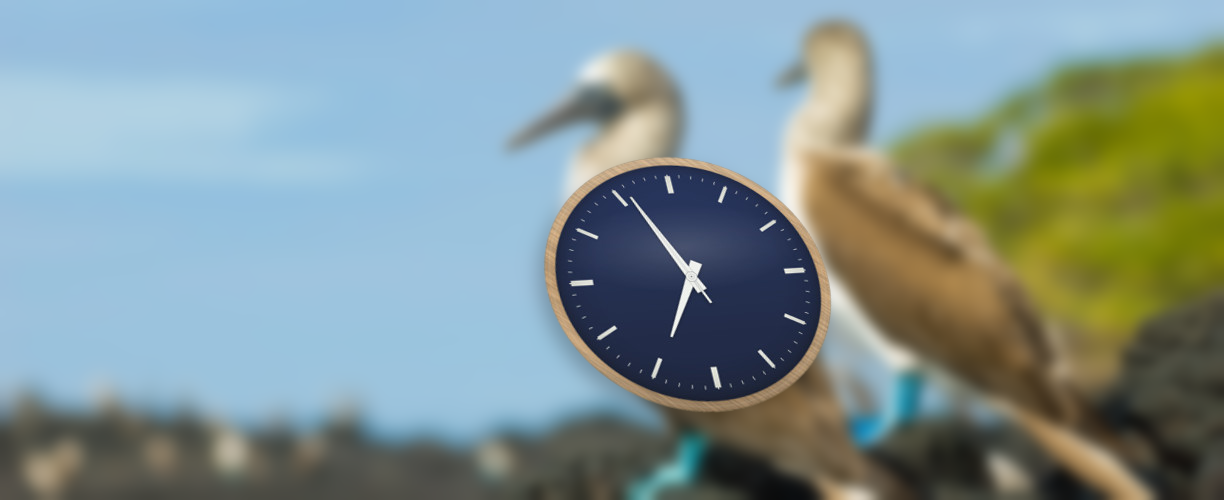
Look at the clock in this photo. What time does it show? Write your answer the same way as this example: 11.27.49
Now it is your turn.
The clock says 6.55.56
